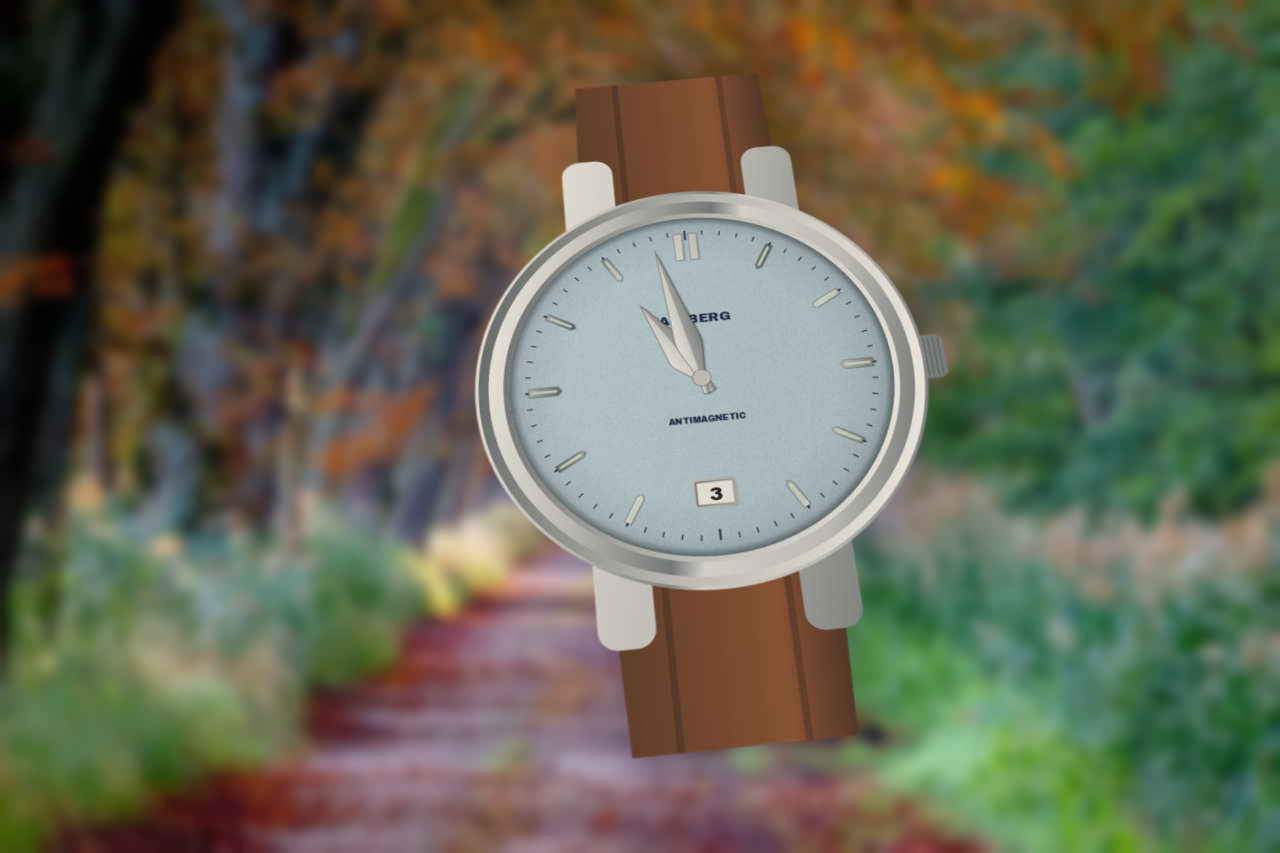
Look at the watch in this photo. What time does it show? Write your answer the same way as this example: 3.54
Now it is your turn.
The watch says 10.58
